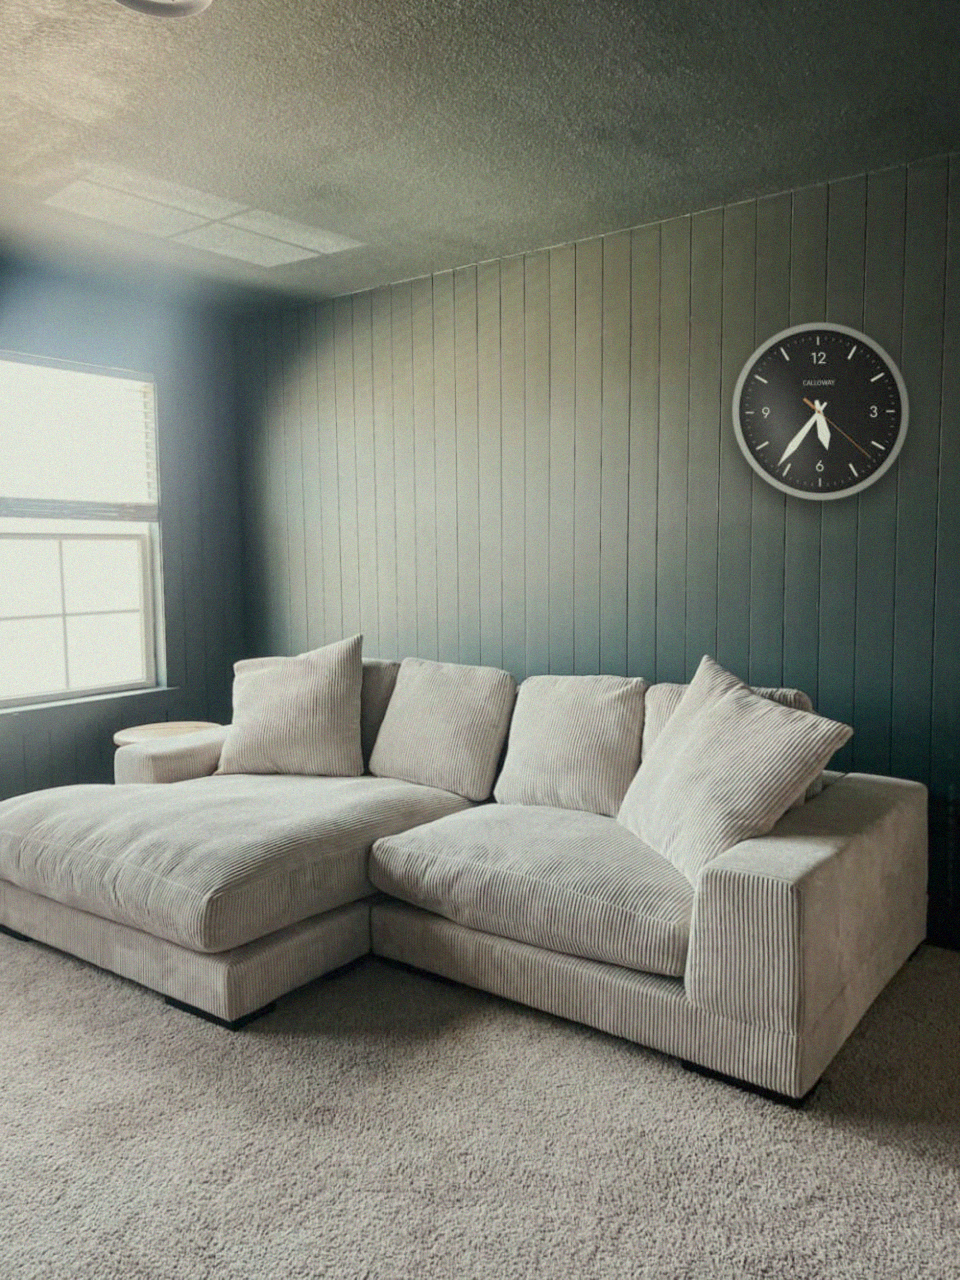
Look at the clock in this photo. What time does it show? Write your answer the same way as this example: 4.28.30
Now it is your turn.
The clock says 5.36.22
